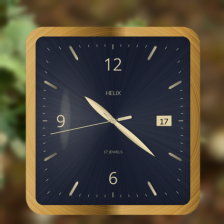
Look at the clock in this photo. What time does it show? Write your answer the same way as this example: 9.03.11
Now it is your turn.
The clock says 10.21.43
